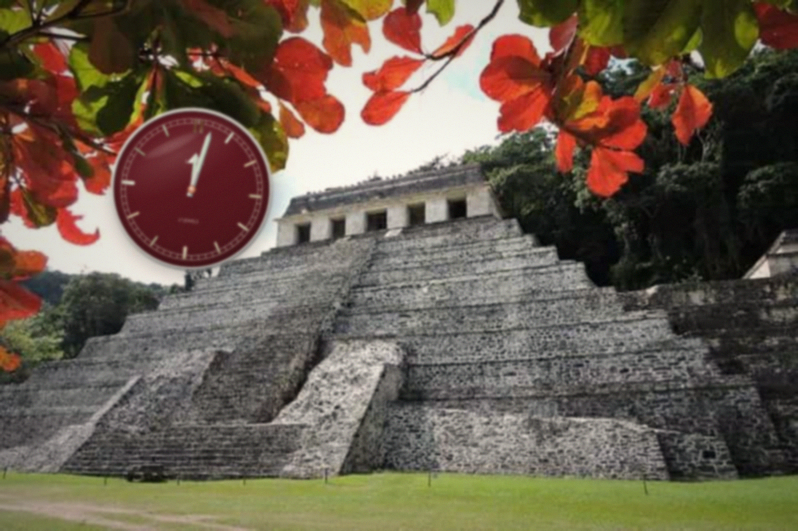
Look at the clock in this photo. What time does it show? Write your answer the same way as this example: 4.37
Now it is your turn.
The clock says 12.02
